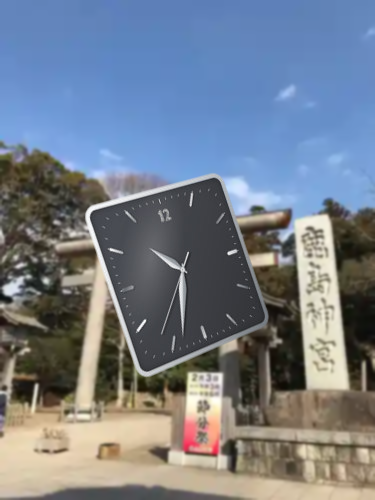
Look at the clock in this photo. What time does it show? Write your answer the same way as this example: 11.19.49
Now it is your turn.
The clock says 10.33.37
